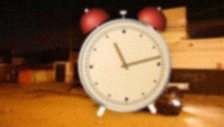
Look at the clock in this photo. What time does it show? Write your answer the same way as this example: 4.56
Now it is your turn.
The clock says 11.13
